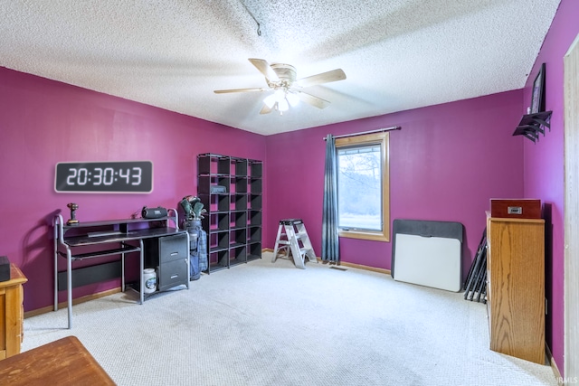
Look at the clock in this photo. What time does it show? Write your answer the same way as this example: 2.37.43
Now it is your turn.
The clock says 20.30.43
